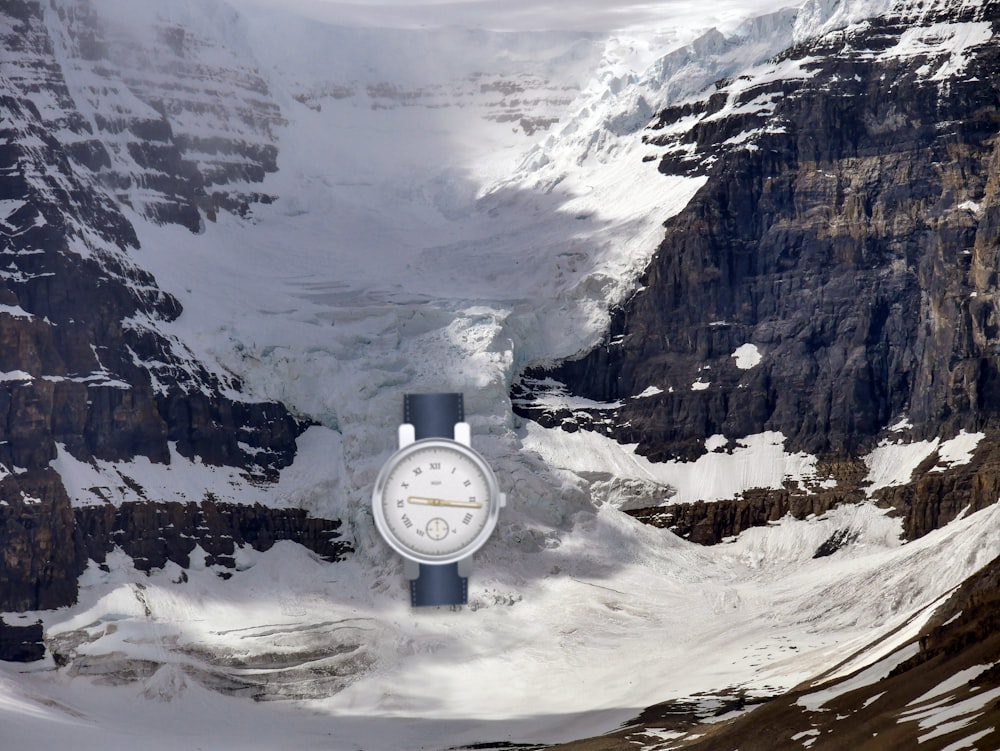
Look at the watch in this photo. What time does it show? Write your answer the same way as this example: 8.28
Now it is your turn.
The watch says 9.16
